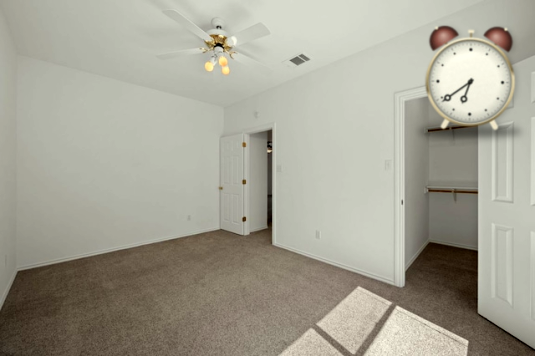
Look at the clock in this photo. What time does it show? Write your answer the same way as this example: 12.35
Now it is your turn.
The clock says 6.39
